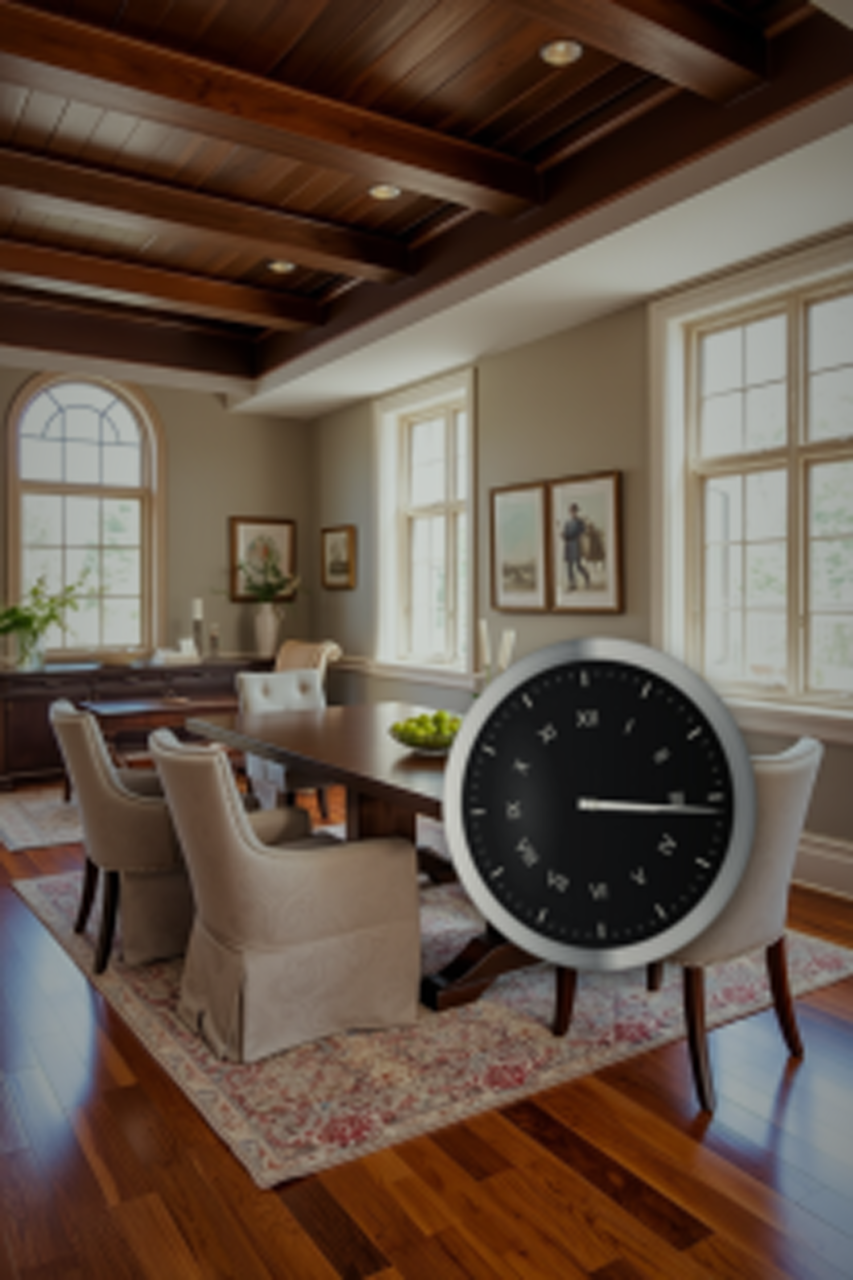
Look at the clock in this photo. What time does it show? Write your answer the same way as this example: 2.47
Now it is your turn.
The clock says 3.16
